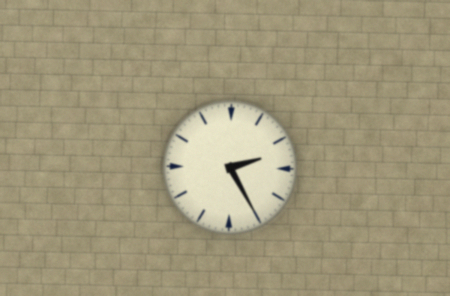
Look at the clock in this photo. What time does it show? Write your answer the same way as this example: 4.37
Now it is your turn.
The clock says 2.25
